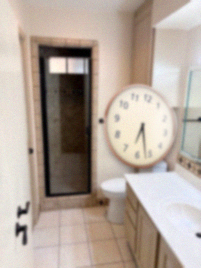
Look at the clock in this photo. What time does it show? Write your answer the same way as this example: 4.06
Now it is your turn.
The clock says 6.27
